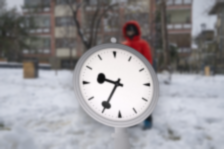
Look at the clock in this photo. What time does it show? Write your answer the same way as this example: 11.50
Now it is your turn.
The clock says 9.35
